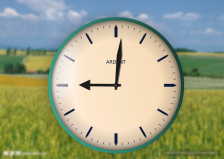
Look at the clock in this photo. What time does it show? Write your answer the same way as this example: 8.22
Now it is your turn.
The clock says 9.01
